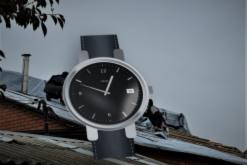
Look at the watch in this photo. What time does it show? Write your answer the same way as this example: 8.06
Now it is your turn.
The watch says 12.49
